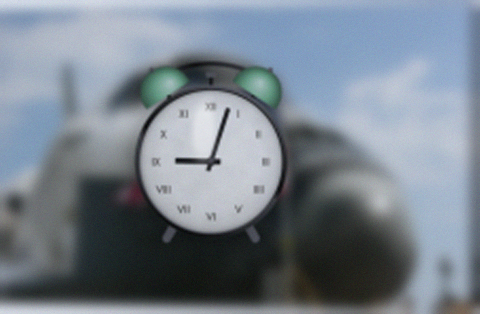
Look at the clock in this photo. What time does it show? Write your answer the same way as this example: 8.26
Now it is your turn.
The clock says 9.03
